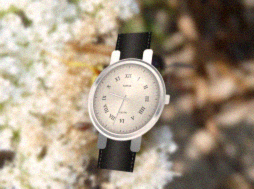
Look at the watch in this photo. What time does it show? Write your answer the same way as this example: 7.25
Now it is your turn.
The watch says 9.33
